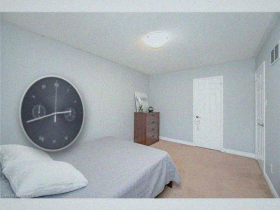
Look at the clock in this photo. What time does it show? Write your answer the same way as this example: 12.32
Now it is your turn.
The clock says 2.42
